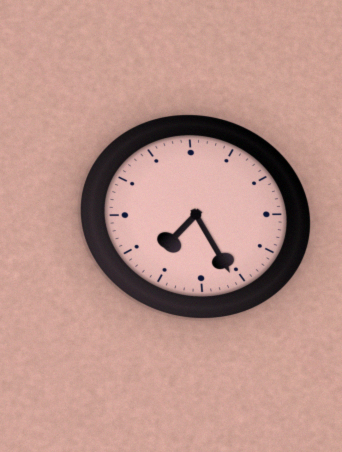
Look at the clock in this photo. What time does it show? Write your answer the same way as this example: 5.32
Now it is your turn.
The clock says 7.26
